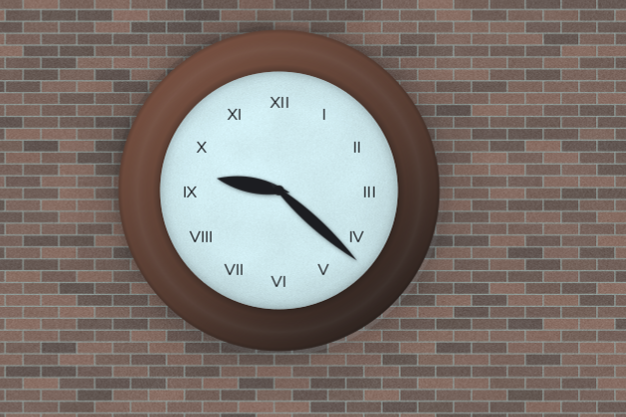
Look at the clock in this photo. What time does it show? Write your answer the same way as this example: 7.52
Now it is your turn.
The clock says 9.22
